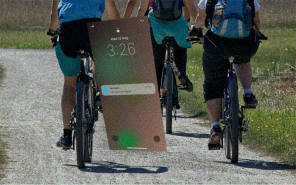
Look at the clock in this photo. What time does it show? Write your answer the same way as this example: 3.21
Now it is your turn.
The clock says 3.26
